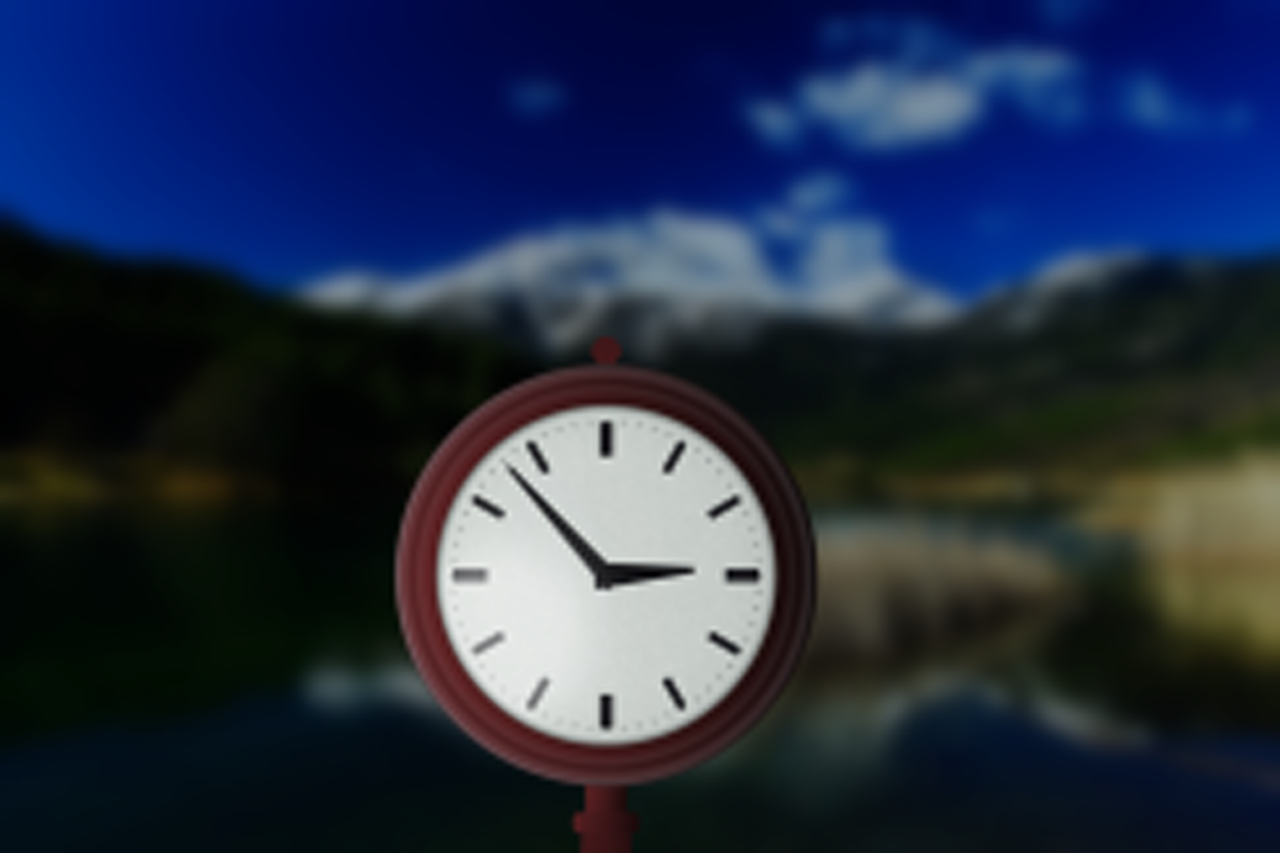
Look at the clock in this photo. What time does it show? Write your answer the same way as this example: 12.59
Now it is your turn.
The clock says 2.53
